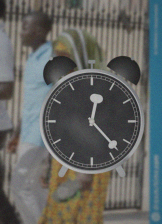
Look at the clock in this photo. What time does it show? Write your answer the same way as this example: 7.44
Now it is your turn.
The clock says 12.23
